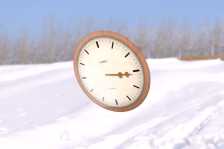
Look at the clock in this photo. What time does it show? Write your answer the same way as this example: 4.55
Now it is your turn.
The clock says 3.16
